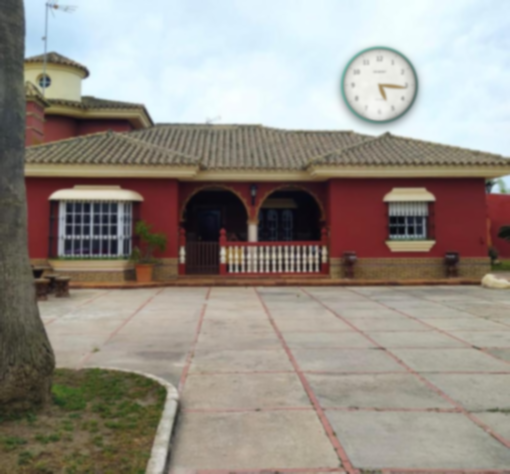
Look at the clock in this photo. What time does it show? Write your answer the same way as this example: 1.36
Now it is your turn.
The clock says 5.16
